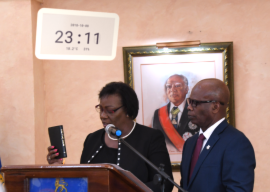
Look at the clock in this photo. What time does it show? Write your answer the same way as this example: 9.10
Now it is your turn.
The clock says 23.11
